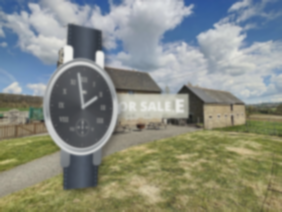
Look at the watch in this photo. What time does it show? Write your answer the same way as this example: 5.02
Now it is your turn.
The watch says 1.58
